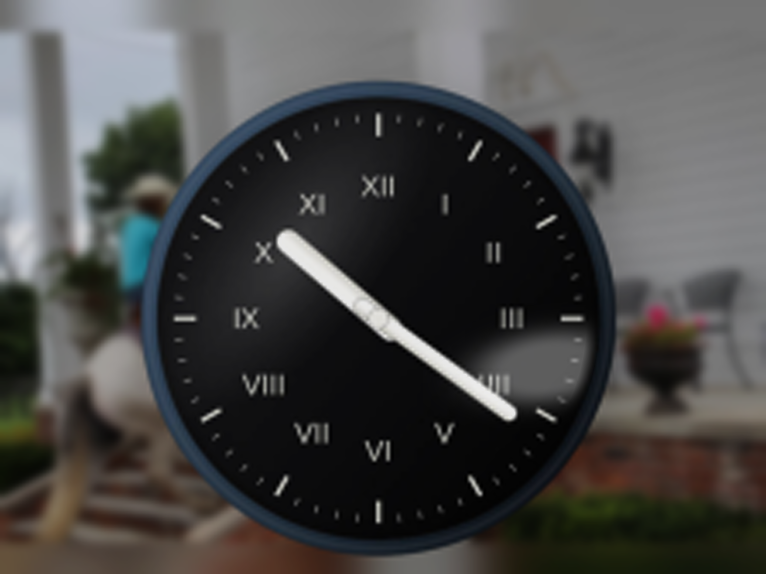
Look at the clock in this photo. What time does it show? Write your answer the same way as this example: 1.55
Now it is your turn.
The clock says 10.21
